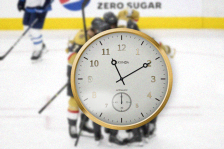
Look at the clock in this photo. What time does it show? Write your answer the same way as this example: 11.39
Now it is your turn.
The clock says 11.10
